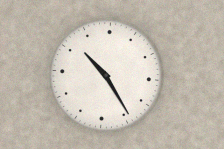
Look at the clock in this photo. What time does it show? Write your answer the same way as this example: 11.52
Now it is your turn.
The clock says 10.24
